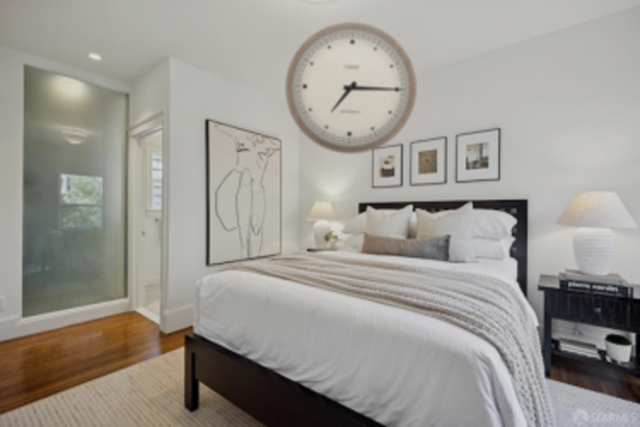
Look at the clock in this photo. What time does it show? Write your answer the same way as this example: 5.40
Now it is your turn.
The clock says 7.15
